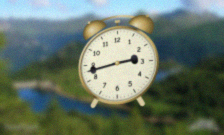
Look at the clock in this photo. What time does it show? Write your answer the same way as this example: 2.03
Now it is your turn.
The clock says 2.43
